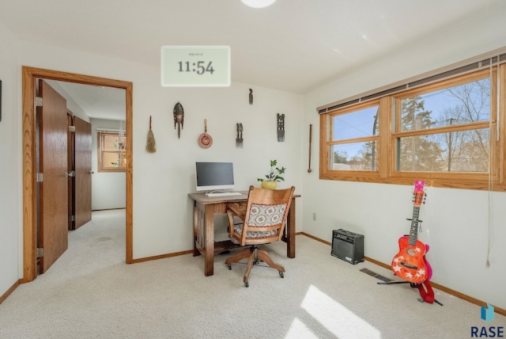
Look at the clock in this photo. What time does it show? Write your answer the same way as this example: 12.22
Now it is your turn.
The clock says 11.54
